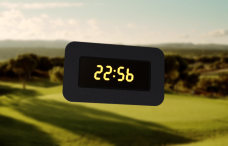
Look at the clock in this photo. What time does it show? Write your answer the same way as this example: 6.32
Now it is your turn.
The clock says 22.56
